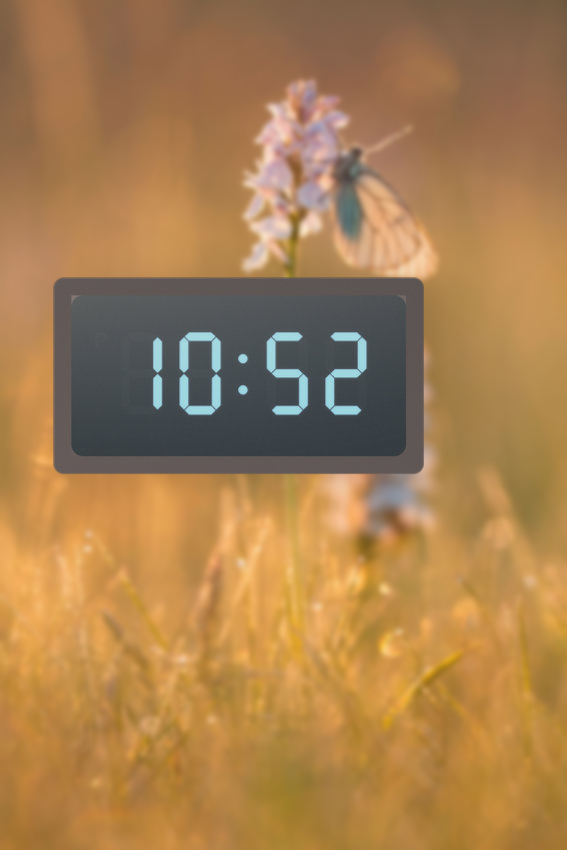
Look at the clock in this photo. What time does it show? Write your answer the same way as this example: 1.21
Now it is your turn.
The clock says 10.52
